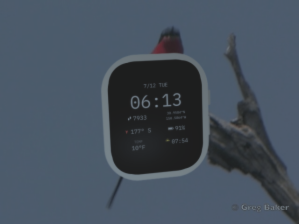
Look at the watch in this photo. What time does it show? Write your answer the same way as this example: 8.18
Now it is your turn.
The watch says 6.13
